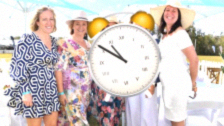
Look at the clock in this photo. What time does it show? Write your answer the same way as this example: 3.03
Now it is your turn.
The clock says 10.51
